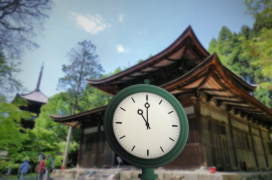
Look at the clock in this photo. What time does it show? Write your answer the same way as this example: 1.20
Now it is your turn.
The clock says 11.00
